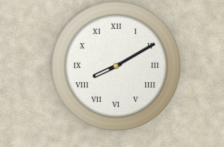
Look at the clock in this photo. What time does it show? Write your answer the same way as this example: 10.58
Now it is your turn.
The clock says 8.10
